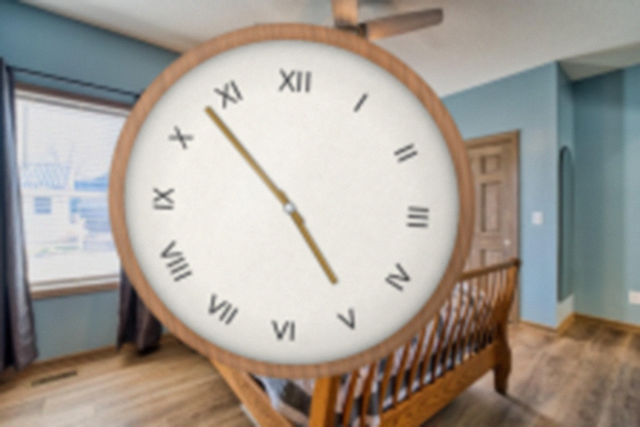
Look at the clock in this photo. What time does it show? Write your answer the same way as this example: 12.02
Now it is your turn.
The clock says 4.53
